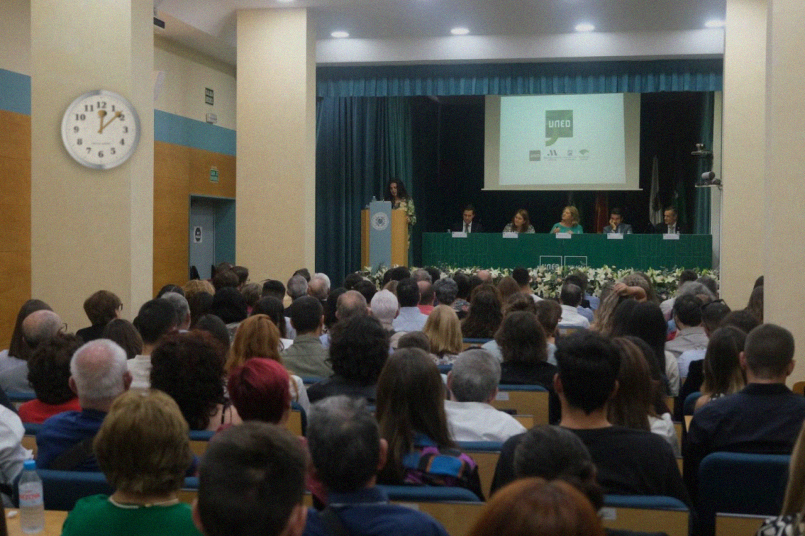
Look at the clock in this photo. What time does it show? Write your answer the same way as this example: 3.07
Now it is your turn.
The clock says 12.08
